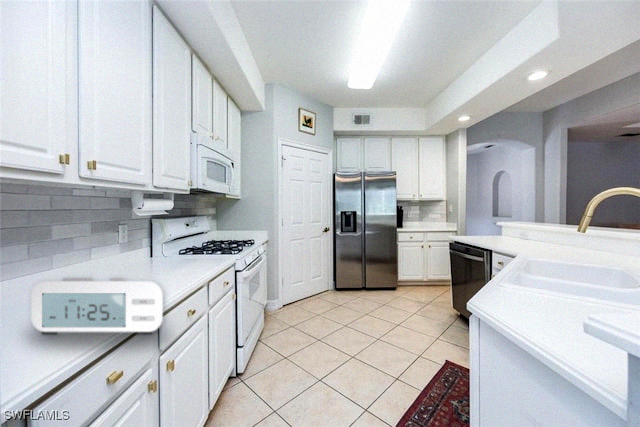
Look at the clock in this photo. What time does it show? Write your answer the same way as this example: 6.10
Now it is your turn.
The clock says 11.25
